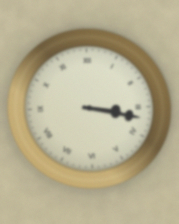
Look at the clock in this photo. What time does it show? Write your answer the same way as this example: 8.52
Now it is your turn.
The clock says 3.17
